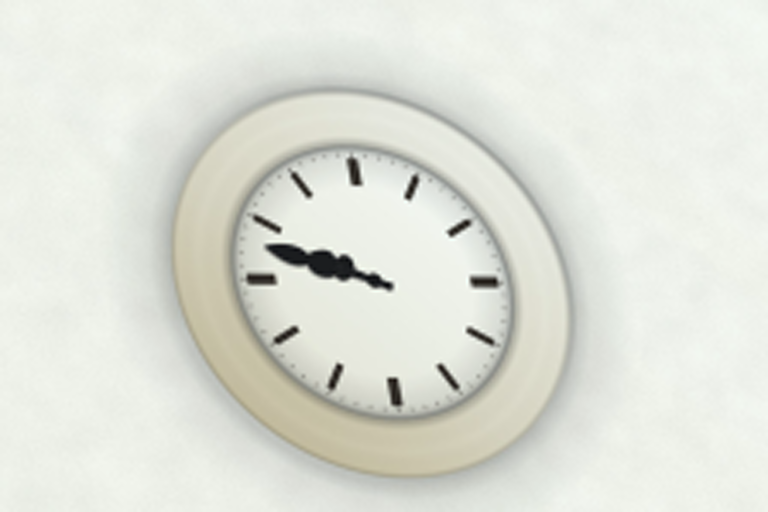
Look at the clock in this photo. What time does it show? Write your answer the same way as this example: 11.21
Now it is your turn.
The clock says 9.48
